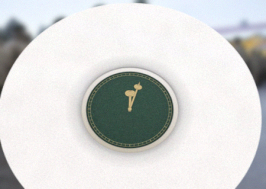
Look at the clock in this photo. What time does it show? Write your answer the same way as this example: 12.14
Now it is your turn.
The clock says 12.03
